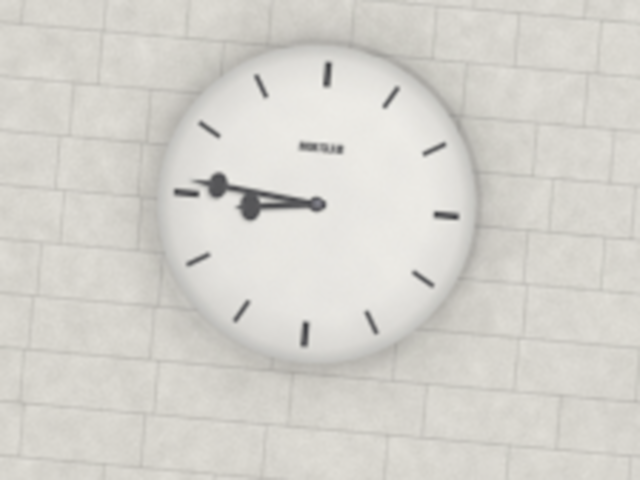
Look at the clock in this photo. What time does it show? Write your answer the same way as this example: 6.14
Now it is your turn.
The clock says 8.46
